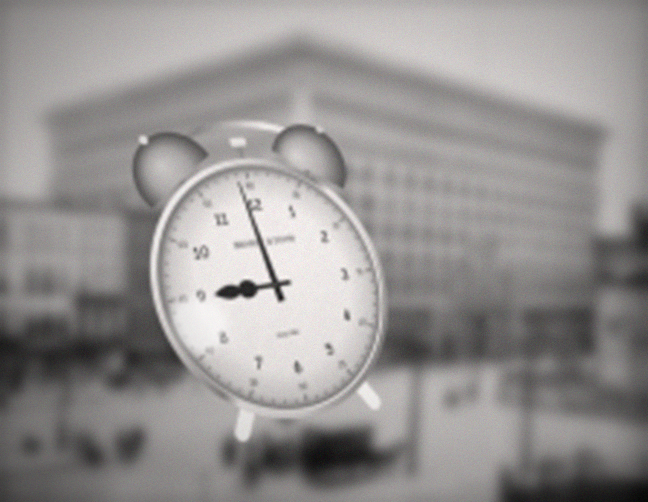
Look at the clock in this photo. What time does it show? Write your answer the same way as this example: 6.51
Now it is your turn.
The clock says 8.59
